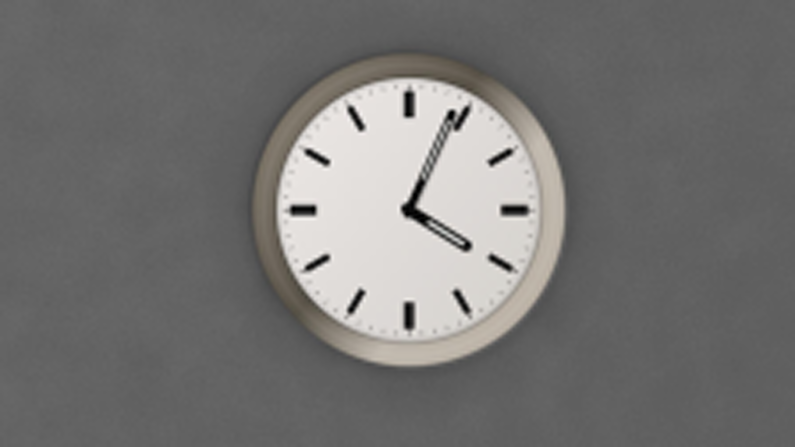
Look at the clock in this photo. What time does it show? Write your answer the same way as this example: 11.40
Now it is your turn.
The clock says 4.04
